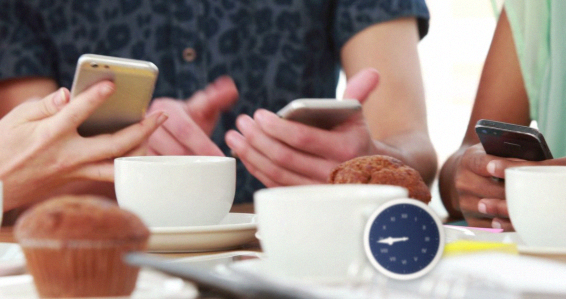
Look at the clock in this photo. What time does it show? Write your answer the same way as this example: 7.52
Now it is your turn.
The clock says 8.44
